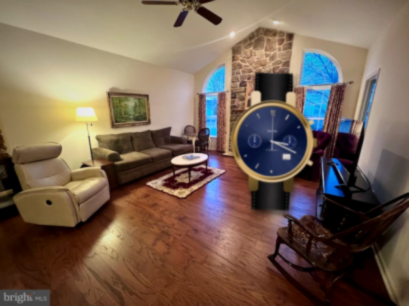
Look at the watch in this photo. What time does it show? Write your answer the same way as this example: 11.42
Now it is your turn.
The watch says 3.19
